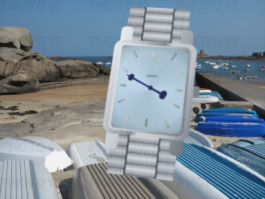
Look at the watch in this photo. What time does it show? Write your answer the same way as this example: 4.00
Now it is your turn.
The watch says 3.49
